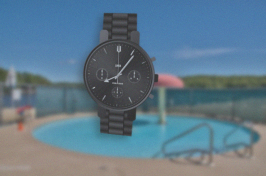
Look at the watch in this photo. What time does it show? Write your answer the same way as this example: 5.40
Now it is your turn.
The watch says 8.06
